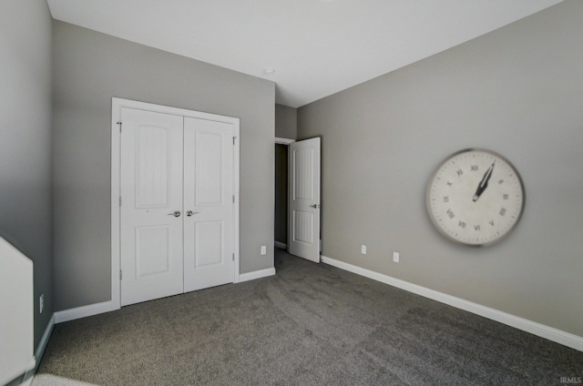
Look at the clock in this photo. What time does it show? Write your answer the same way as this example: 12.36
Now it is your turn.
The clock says 1.05
